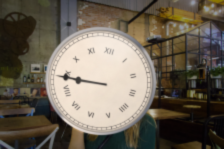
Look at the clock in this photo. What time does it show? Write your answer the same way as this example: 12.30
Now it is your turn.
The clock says 8.44
